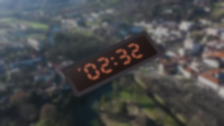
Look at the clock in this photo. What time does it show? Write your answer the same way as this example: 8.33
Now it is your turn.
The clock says 2.32
